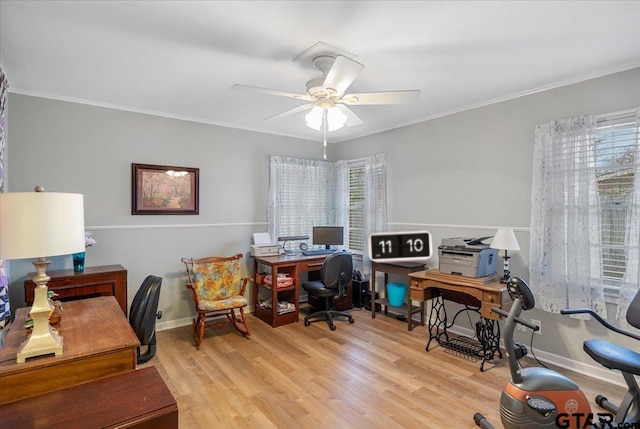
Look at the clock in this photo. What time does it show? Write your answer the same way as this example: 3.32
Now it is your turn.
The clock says 11.10
